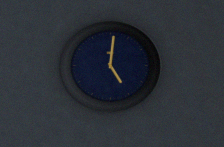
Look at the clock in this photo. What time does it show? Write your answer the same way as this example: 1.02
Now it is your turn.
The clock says 5.01
